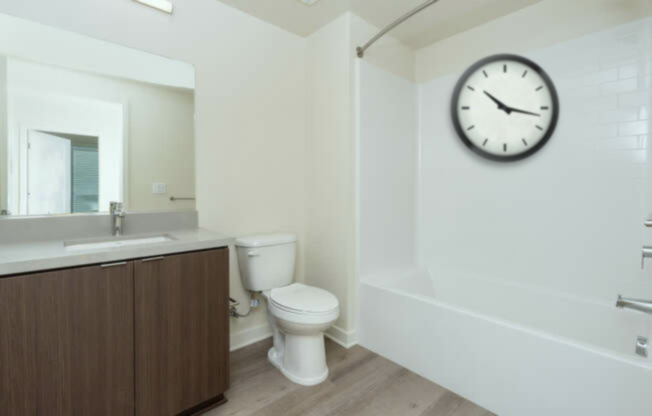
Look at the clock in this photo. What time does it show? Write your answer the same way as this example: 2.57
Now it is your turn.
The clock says 10.17
